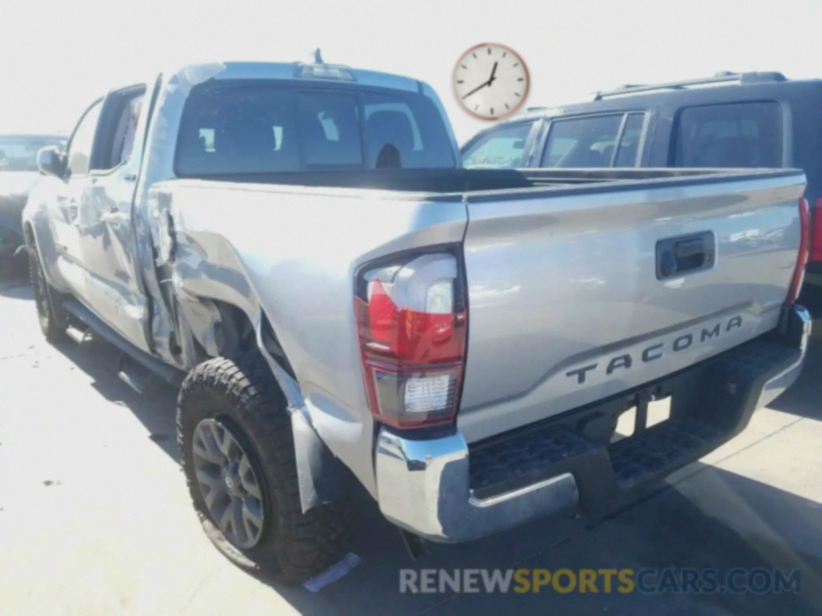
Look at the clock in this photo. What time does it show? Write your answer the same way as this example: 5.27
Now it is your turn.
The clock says 12.40
